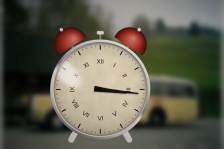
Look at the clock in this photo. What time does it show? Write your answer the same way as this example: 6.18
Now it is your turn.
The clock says 3.16
